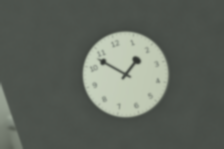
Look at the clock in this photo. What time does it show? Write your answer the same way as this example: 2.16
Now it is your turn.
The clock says 1.53
